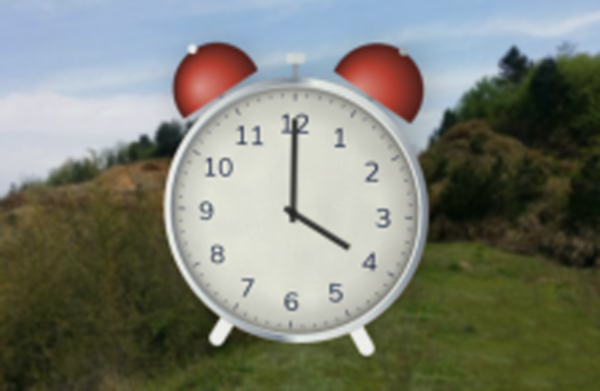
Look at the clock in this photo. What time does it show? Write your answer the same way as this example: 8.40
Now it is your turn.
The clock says 4.00
